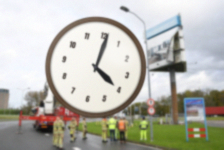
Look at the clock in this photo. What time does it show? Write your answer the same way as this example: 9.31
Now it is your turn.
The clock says 4.01
